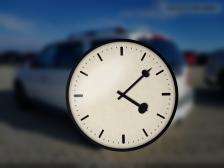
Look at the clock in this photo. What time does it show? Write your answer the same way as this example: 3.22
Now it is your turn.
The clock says 4.08
